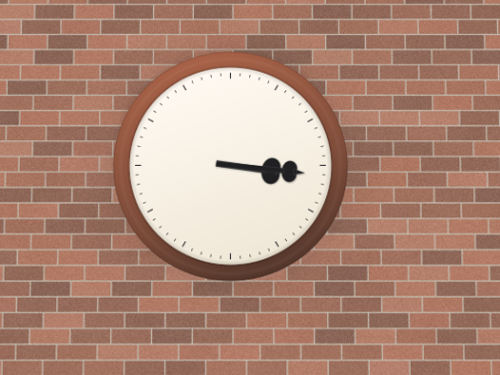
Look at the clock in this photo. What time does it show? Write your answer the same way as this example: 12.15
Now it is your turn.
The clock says 3.16
